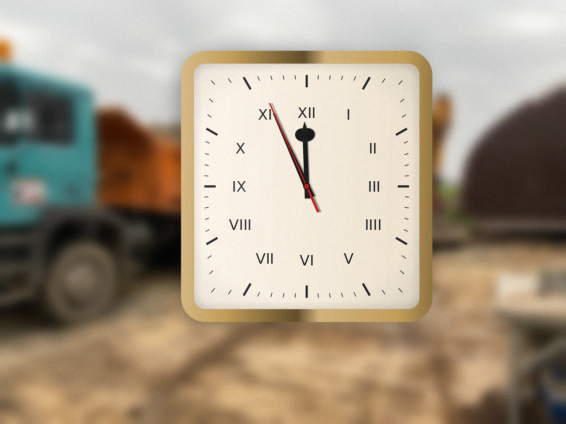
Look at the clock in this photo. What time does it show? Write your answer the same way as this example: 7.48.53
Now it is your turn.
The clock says 11.55.56
